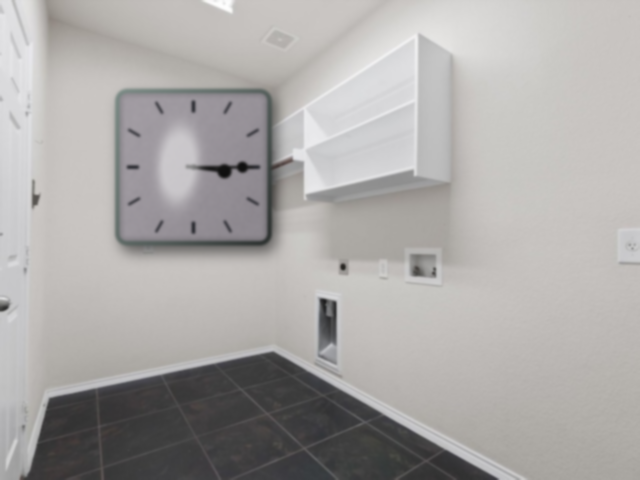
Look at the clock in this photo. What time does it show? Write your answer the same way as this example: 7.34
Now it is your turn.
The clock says 3.15
